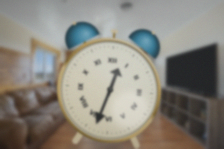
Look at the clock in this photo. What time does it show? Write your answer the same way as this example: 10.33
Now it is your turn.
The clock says 12.33
